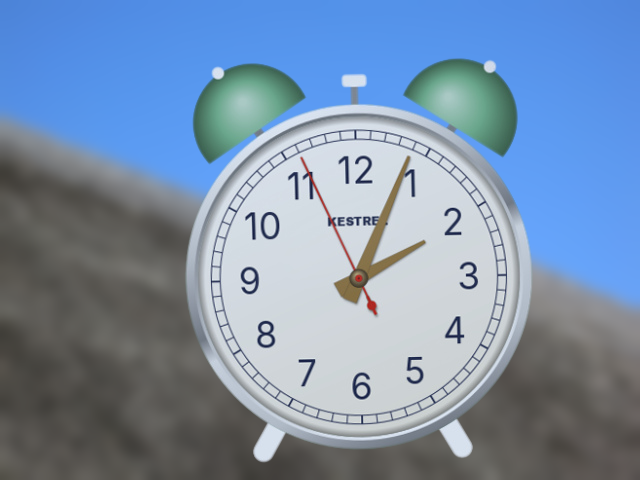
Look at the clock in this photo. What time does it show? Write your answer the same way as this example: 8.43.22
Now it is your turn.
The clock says 2.03.56
